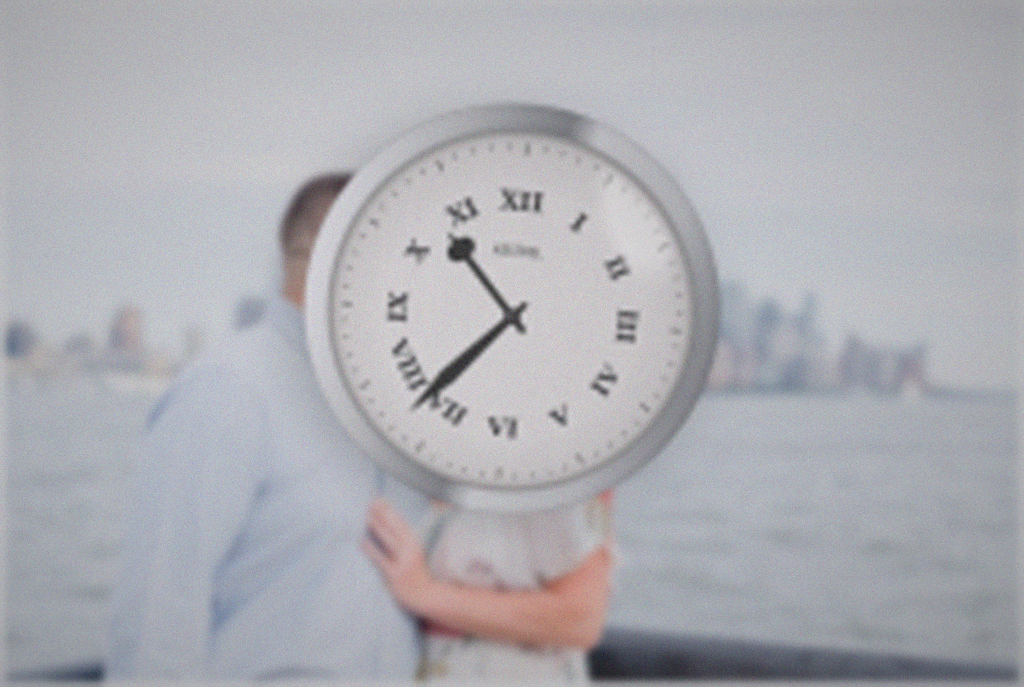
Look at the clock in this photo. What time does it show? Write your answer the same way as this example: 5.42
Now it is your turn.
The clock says 10.37
